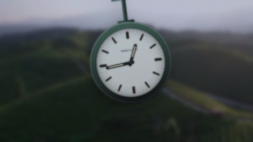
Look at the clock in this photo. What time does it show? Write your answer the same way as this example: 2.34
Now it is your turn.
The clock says 12.44
